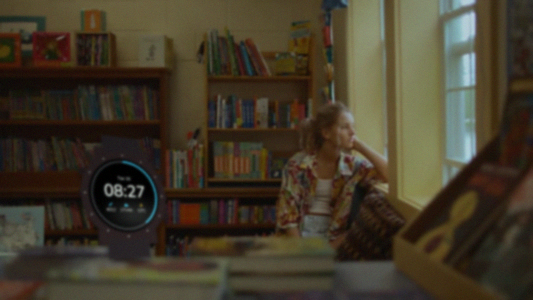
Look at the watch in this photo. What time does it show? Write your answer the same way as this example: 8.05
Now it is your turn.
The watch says 8.27
